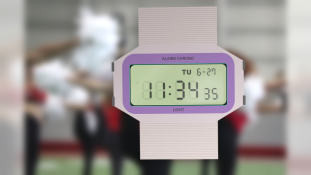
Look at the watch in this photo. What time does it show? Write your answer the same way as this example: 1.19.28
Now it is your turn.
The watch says 11.34.35
